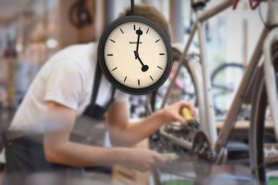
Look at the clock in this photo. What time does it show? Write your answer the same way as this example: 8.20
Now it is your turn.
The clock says 5.02
